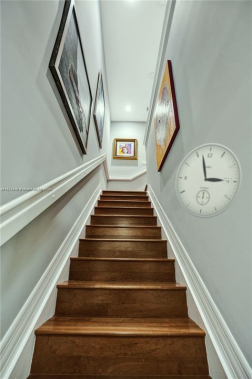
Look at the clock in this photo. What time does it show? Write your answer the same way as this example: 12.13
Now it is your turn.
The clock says 2.57
